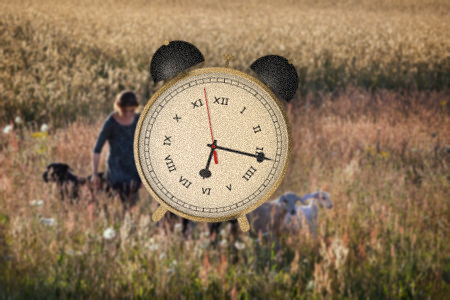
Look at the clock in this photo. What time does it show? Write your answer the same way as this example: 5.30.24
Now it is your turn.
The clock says 6.15.57
